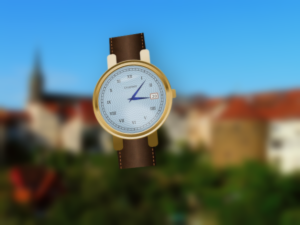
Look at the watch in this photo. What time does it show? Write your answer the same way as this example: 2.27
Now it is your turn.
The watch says 3.07
